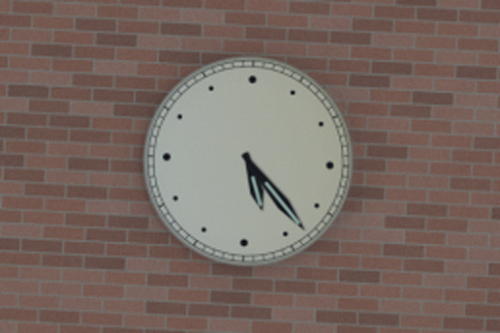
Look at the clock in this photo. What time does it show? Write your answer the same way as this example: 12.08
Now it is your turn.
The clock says 5.23
